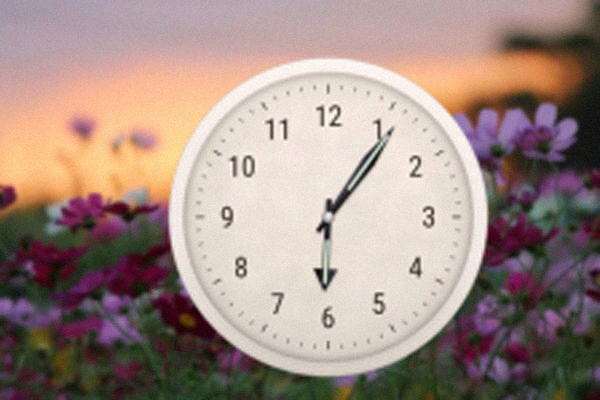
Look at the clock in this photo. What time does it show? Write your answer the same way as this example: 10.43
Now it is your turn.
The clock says 6.06
